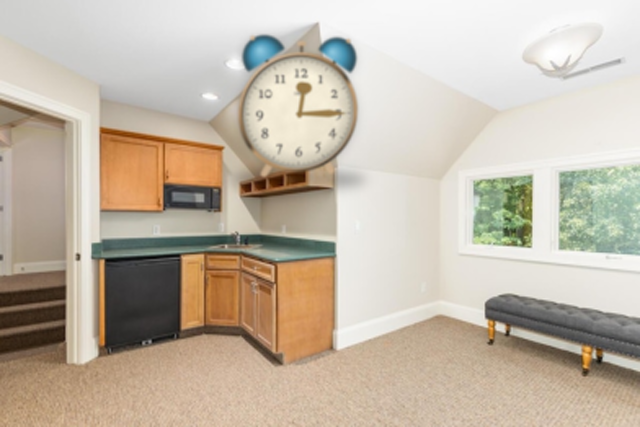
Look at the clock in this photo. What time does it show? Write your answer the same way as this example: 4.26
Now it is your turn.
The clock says 12.15
